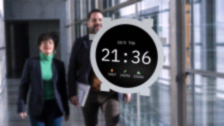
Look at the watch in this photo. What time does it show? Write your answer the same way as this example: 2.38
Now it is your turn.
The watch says 21.36
